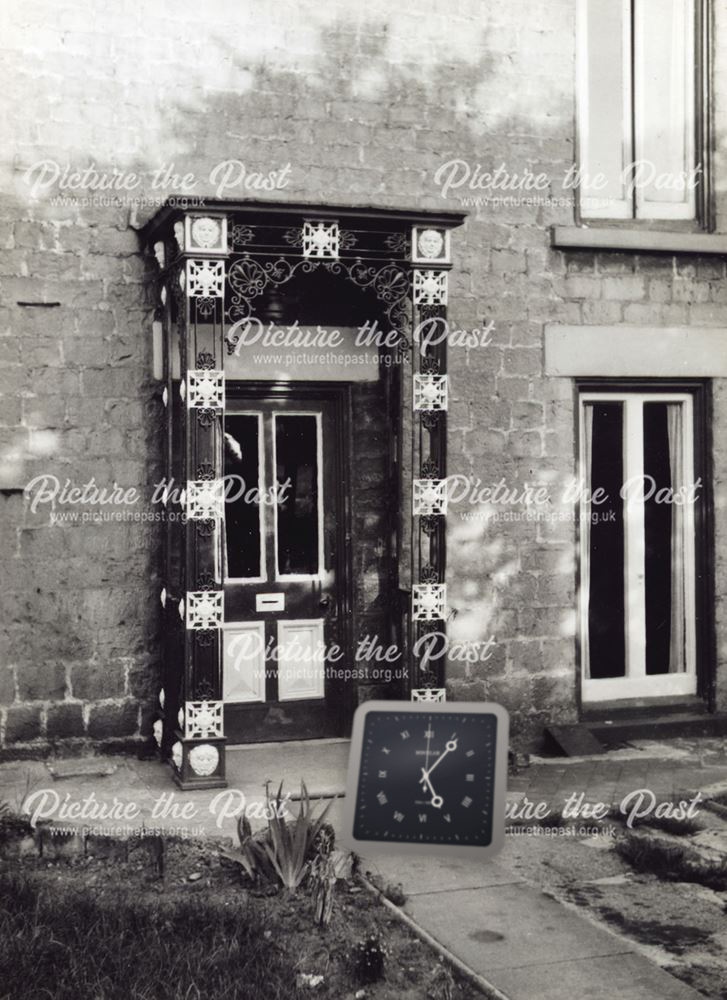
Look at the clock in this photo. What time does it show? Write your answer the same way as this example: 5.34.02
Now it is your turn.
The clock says 5.06.00
